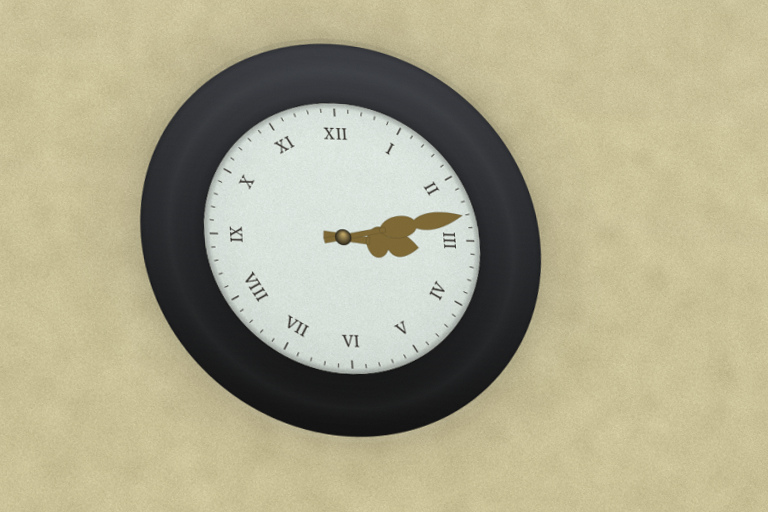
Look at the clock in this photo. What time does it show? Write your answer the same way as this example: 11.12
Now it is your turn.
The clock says 3.13
